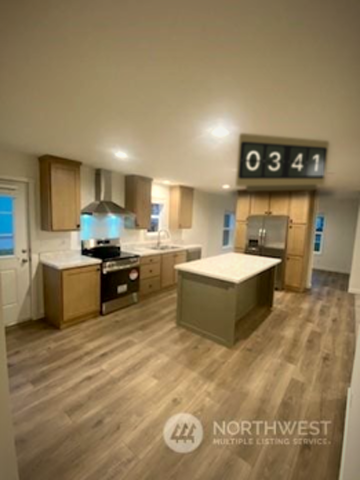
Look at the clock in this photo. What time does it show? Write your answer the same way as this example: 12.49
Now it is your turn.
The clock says 3.41
